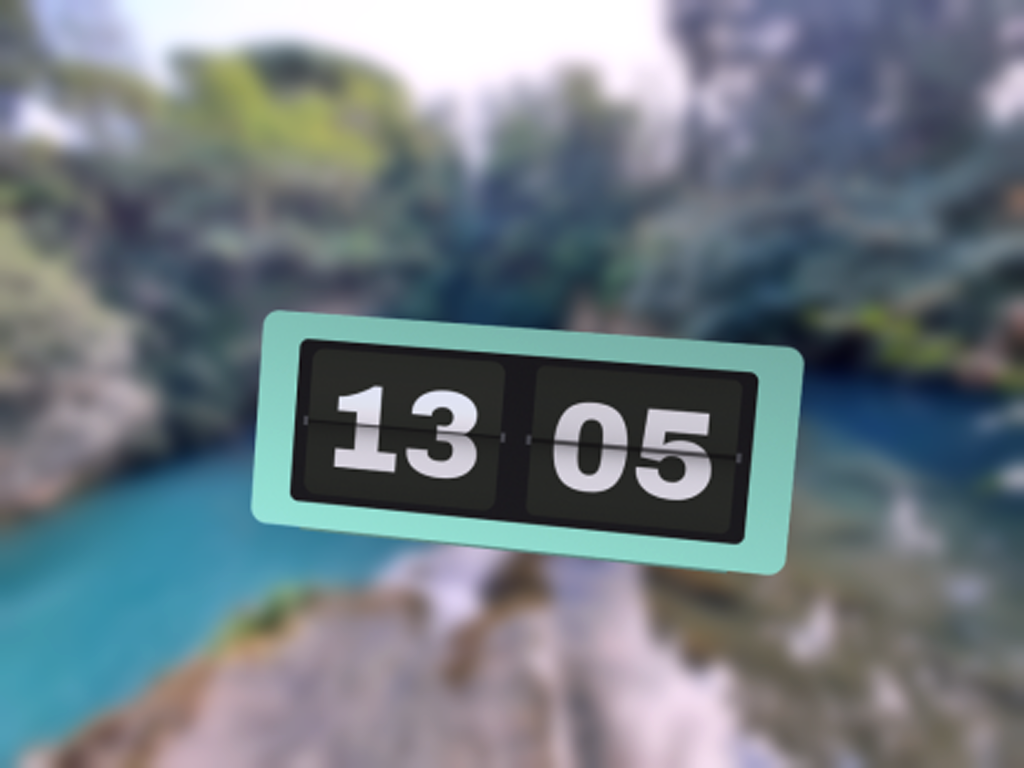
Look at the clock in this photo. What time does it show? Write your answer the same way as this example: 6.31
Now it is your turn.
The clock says 13.05
